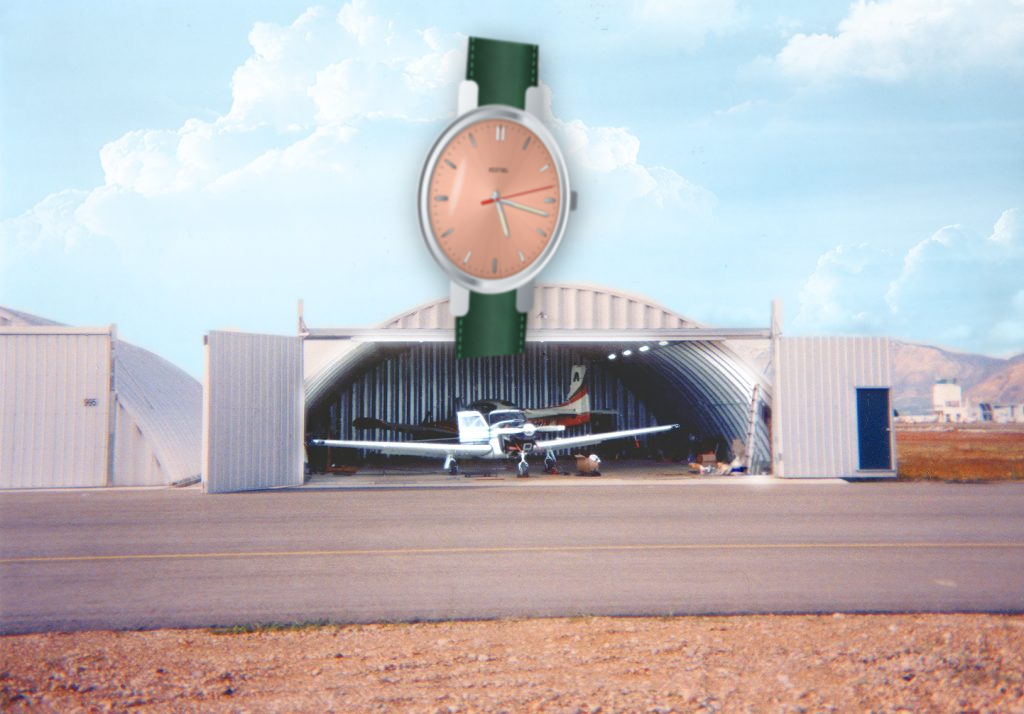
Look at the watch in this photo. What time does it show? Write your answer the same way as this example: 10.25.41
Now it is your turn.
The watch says 5.17.13
